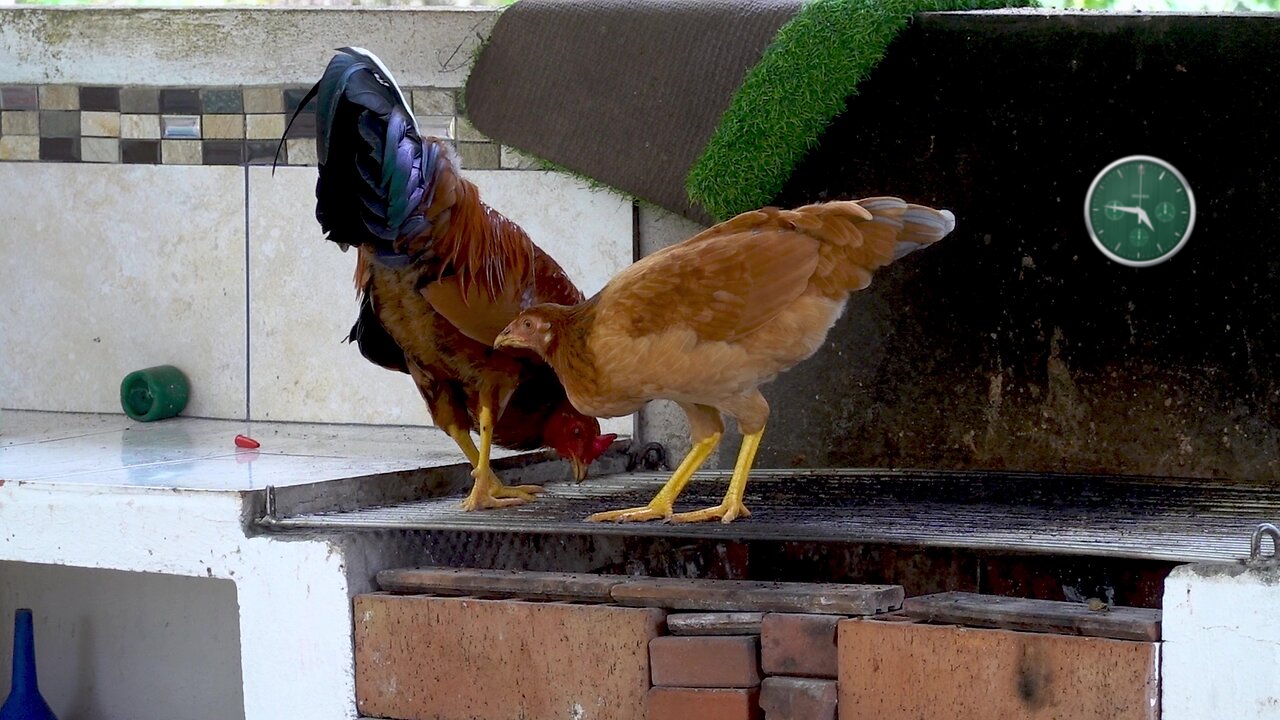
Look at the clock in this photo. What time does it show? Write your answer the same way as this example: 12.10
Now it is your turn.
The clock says 4.46
